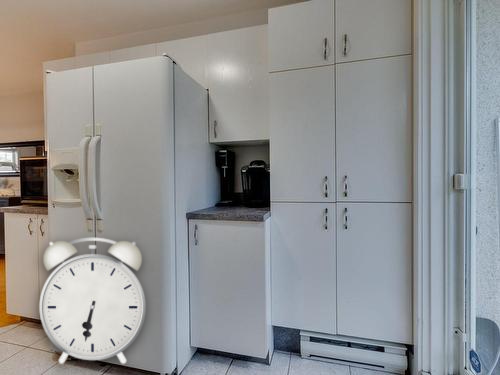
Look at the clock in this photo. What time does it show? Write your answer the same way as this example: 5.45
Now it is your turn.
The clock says 6.32
